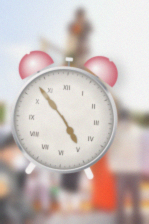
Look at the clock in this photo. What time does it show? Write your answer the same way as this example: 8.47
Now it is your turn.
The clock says 4.53
